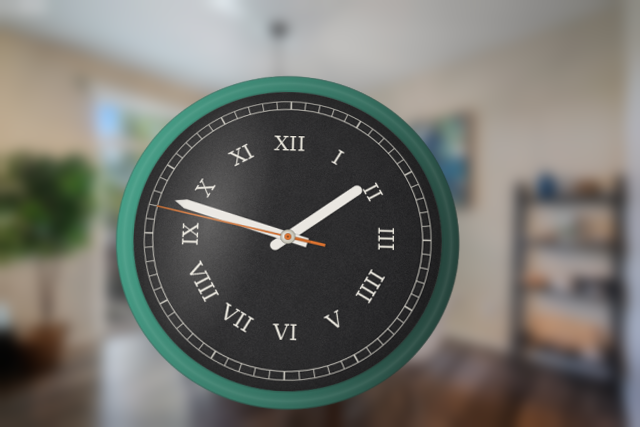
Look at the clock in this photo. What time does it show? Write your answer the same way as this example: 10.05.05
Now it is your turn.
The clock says 1.47.47
